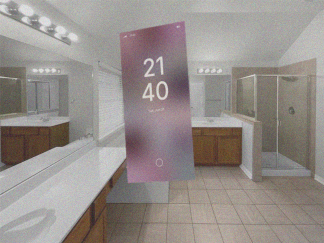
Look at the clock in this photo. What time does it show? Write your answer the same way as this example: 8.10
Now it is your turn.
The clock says 21.40
